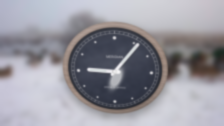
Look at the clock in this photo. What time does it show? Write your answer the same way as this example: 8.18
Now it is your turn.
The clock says 9.06
